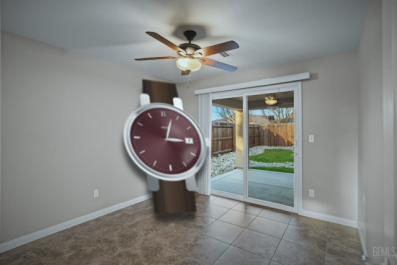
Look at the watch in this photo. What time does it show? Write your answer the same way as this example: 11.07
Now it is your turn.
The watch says 3.03
